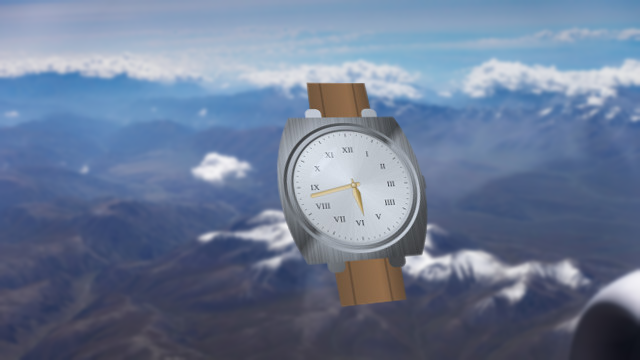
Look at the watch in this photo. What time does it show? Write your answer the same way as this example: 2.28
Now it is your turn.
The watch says 5.43
